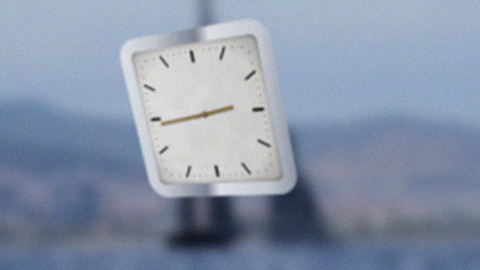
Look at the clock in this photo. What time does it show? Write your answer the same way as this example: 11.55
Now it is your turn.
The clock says 2.44
